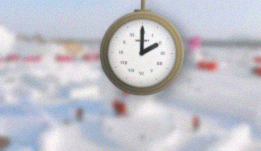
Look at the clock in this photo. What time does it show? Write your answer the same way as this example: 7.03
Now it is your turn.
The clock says 2.00
